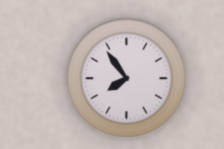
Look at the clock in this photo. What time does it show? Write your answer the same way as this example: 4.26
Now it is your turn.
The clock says 7.54
